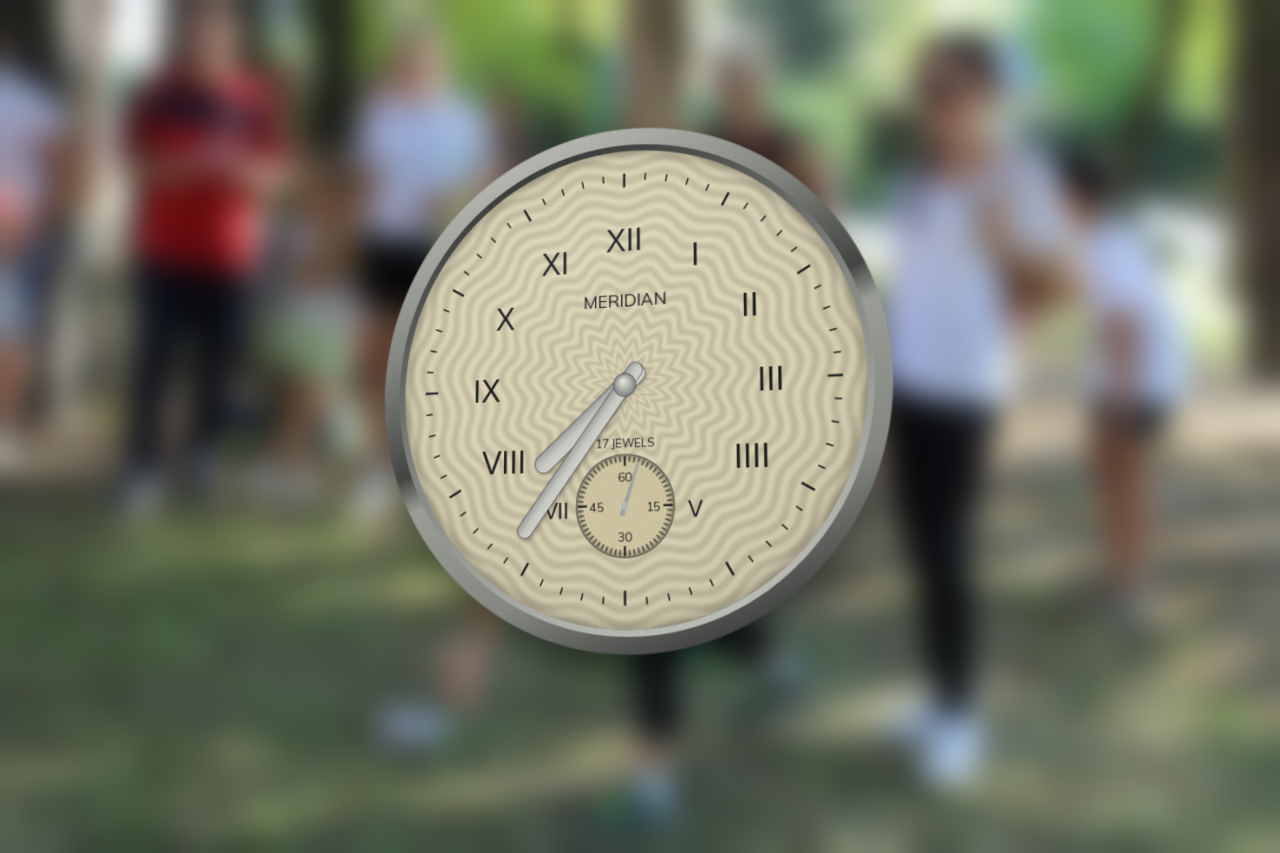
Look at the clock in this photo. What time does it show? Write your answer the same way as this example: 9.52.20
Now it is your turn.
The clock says 7.36.03
